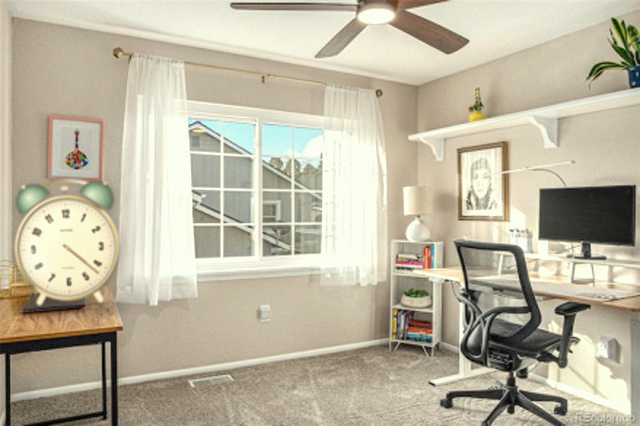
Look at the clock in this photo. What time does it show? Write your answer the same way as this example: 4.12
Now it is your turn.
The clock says 4.22
